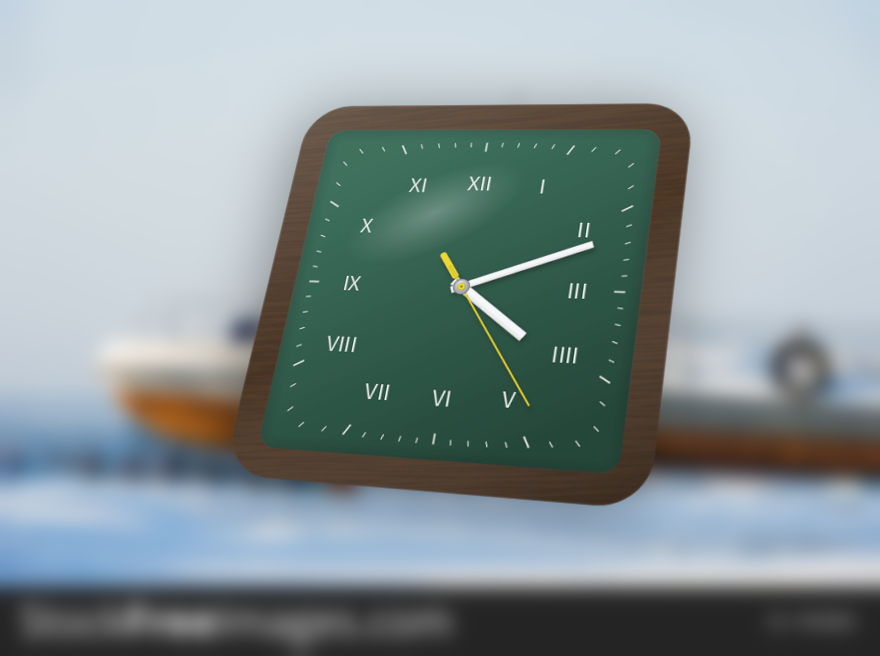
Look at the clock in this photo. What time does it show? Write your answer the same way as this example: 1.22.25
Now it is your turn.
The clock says 4.11.24
